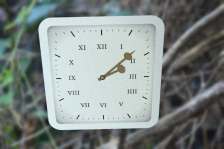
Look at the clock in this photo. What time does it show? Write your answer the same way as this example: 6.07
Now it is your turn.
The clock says 2.08
